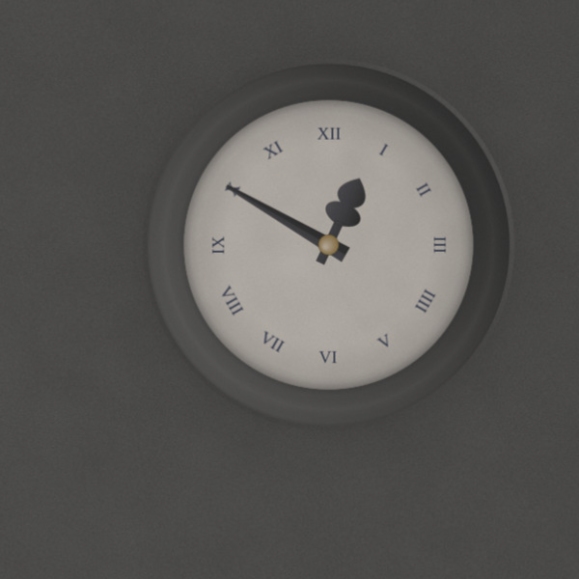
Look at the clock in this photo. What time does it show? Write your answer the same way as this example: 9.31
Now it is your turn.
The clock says 12.50
